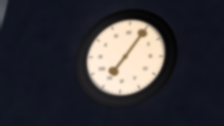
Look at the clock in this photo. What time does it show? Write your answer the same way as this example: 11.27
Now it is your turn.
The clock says 7.05
